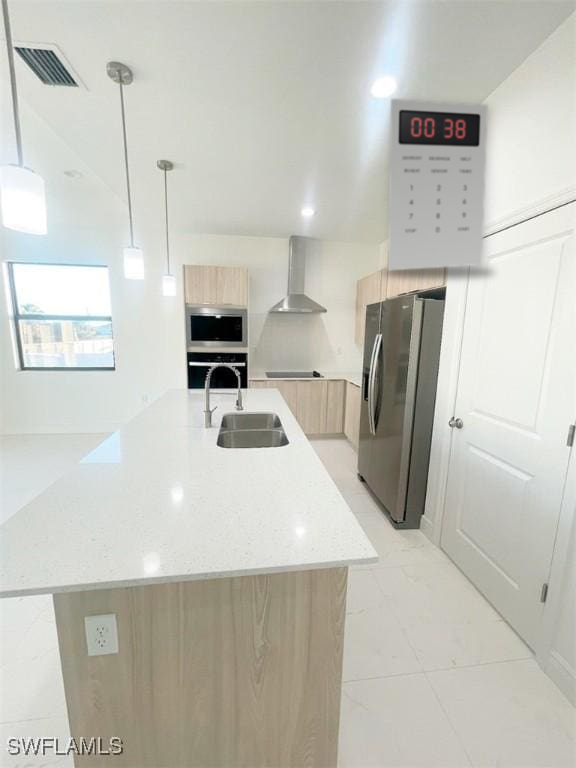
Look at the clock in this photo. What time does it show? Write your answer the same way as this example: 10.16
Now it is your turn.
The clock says 0.38
